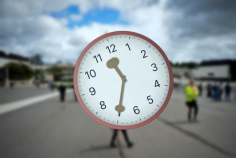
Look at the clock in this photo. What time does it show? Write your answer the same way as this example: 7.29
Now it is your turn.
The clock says 11.35
